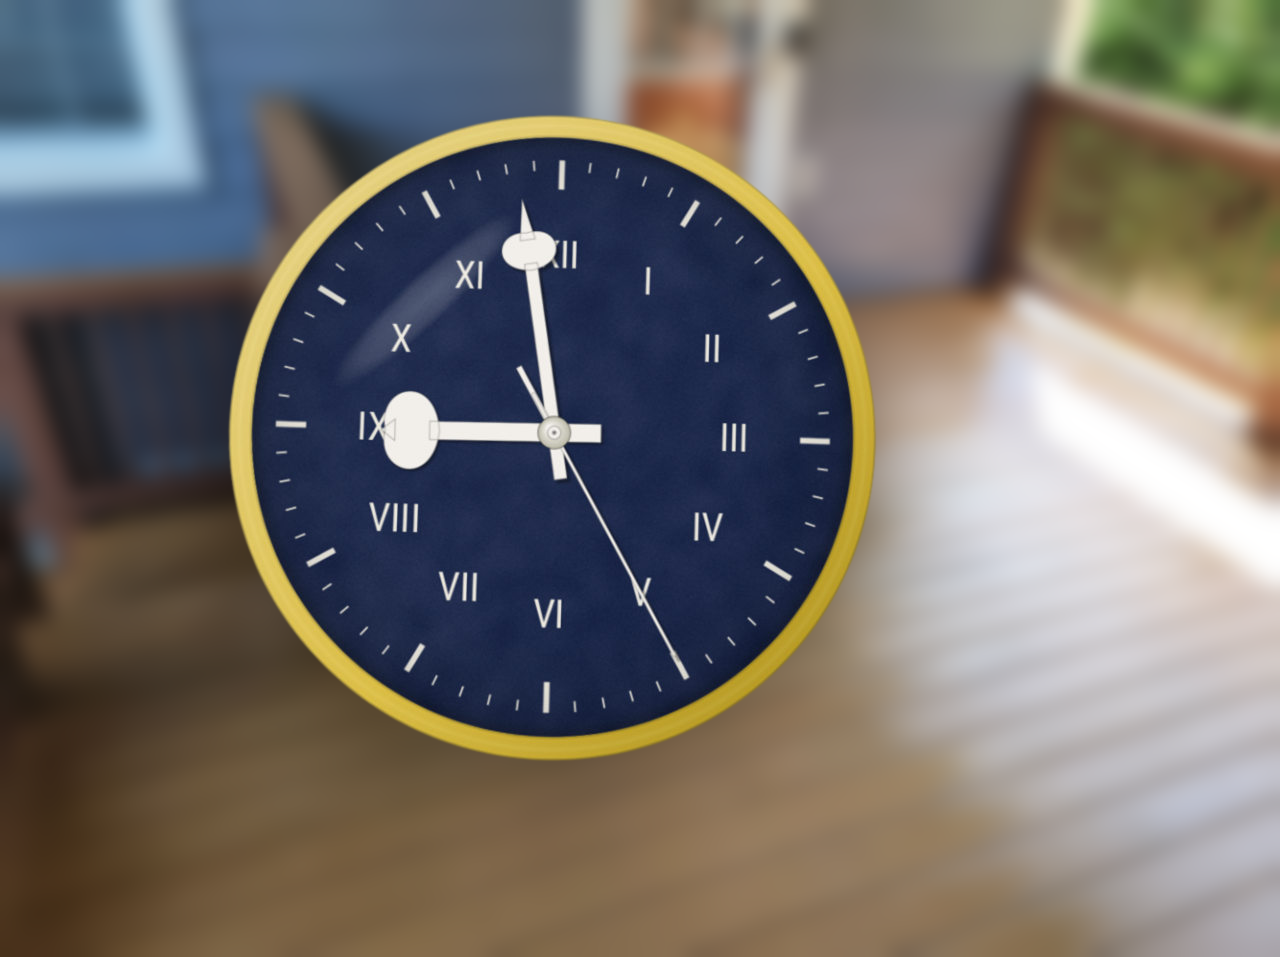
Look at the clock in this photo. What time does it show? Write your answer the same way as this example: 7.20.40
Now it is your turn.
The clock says 8.58.25
